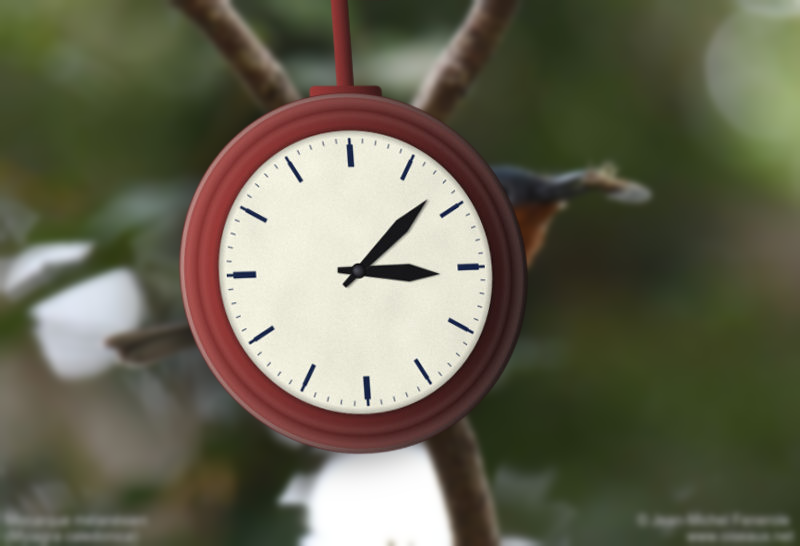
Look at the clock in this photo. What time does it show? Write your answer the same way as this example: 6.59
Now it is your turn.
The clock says 3.08
